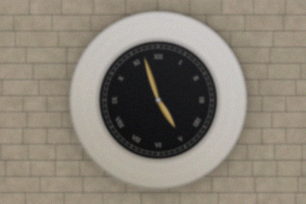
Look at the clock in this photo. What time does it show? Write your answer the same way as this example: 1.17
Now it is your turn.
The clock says 4.57
